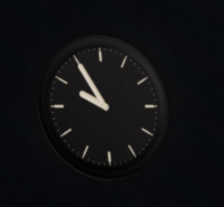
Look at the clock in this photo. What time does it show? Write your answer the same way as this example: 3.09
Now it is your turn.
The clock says 9.55
